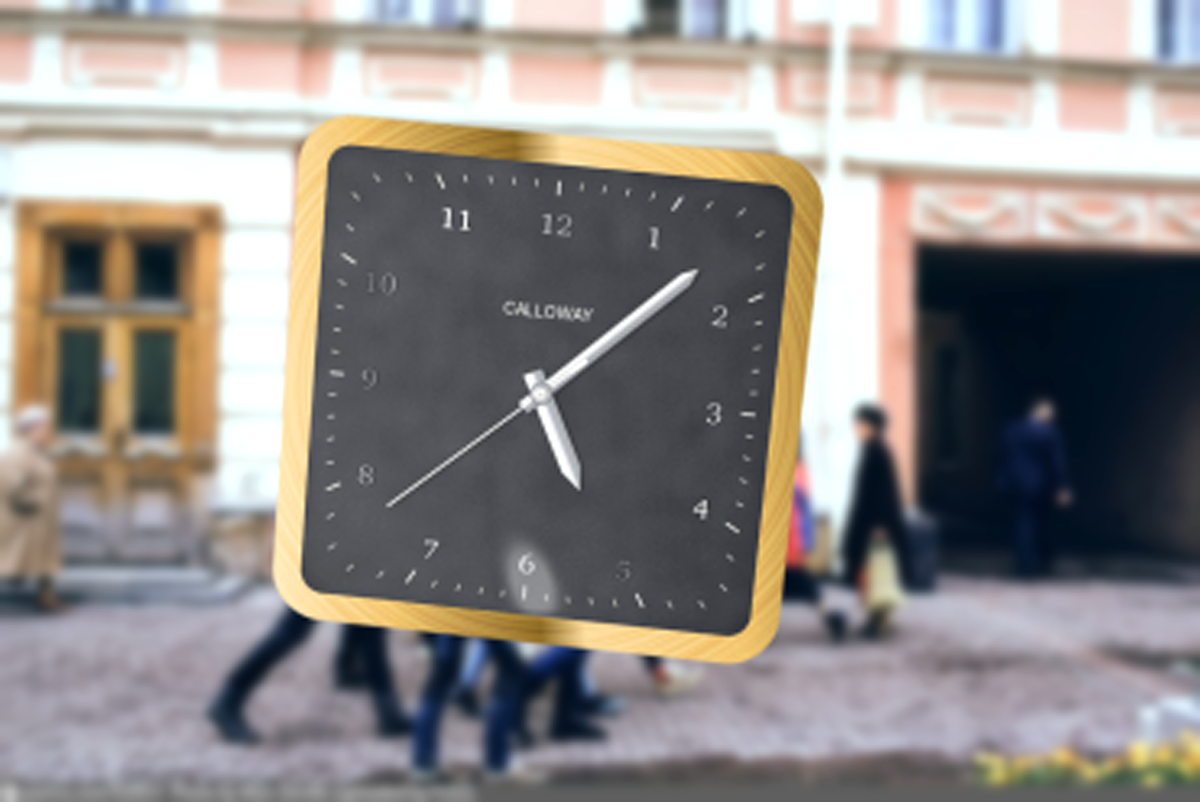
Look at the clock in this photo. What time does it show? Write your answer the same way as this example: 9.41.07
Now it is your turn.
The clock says 5.07.38
